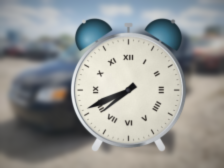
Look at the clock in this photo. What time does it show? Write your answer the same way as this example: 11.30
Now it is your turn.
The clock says 7.41
